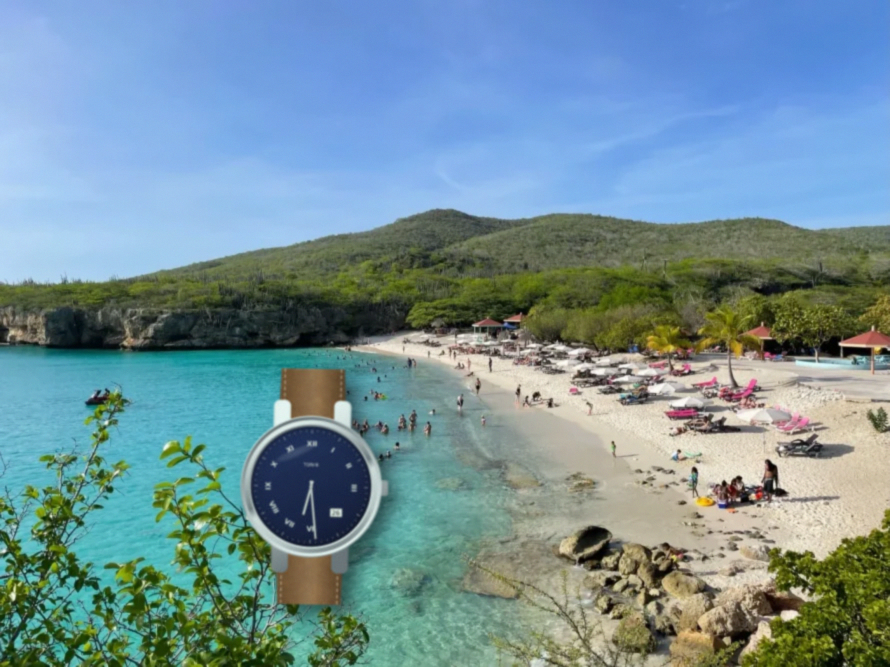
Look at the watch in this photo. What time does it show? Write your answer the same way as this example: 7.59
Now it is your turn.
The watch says 6.29
